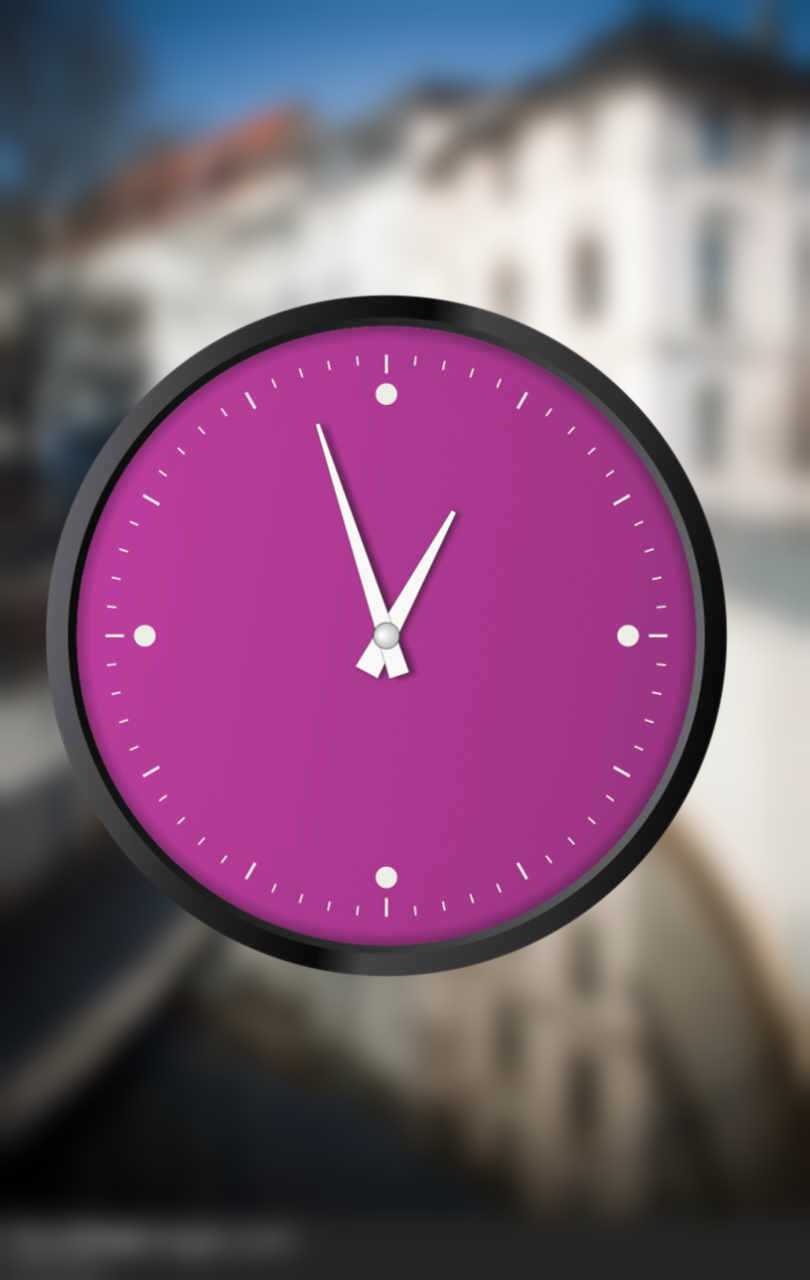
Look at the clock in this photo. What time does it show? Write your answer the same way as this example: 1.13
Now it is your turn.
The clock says 12.57
